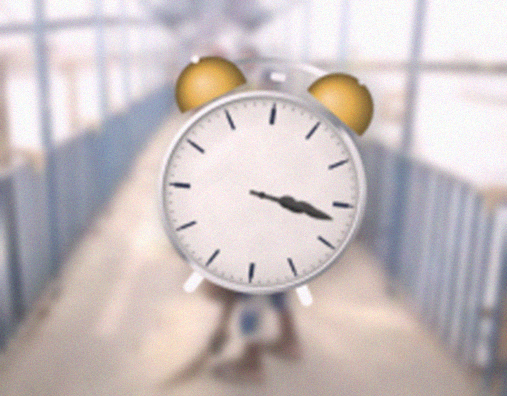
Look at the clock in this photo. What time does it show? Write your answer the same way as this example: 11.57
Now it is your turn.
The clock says 3.17
